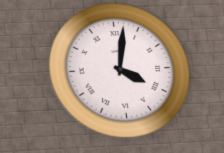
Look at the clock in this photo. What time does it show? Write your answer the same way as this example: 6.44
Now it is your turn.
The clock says 4.02
